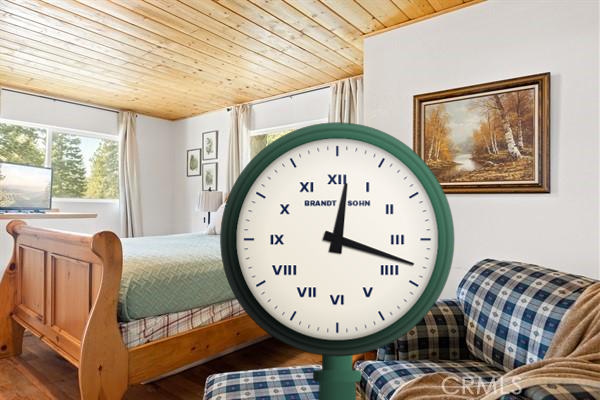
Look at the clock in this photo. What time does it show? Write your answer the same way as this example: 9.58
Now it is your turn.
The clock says 12.18
